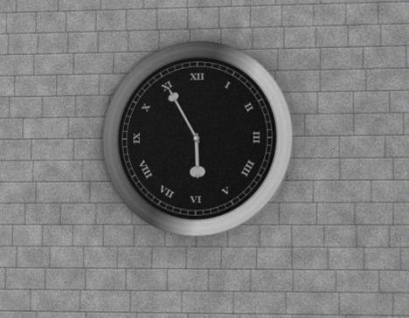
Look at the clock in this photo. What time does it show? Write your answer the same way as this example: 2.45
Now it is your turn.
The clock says 5.55
